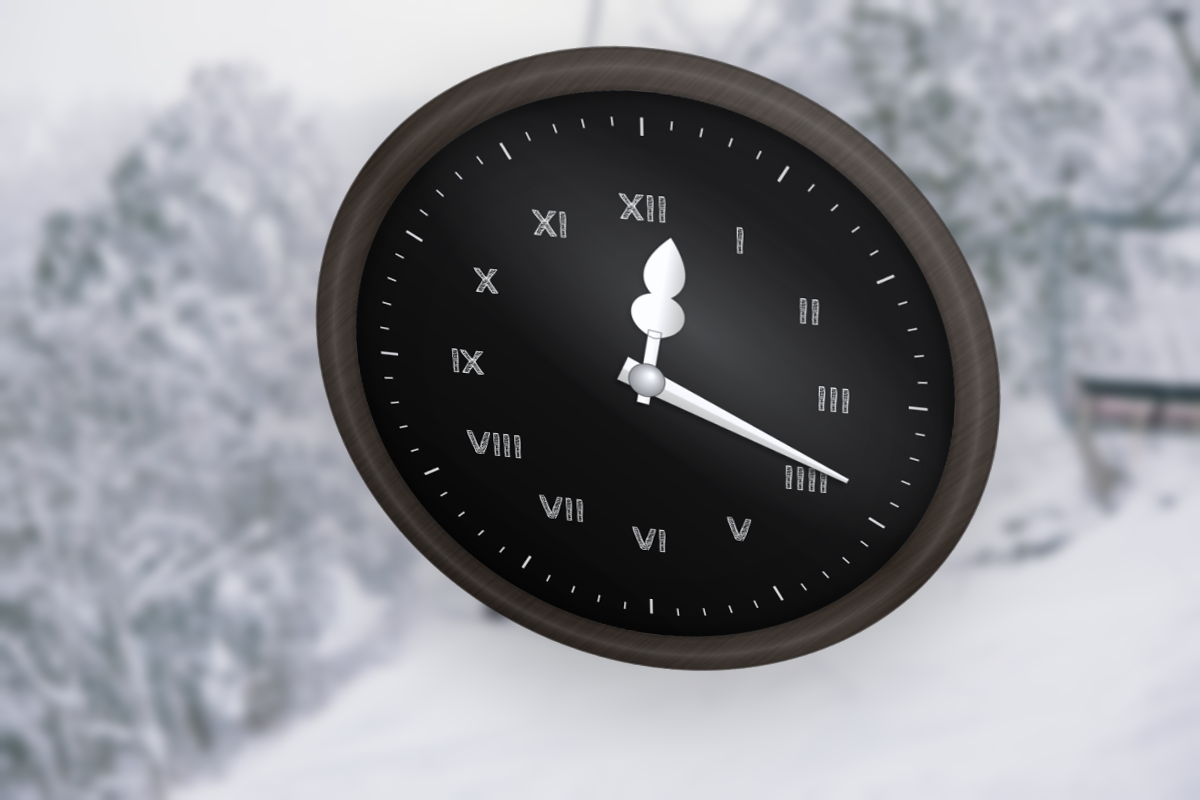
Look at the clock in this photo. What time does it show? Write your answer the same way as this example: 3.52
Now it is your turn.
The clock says 12.19
